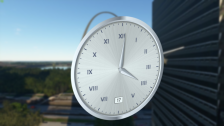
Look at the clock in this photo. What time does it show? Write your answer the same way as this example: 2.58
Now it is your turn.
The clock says 4.01
